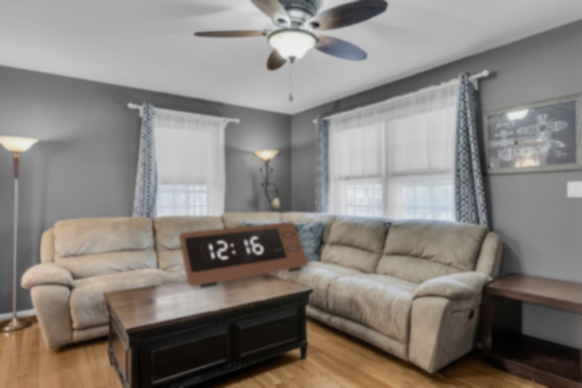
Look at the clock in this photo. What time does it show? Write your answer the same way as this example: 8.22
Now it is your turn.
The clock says 12.16
